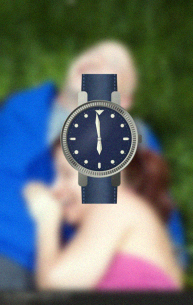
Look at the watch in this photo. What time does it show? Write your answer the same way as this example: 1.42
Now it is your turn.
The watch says 5.59
